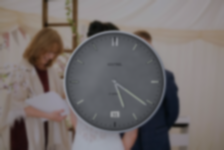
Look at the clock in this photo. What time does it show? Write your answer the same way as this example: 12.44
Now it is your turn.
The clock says 5.21
